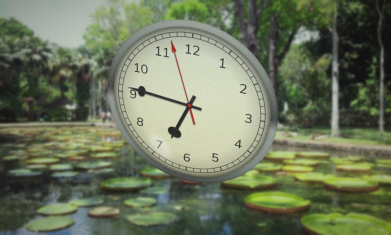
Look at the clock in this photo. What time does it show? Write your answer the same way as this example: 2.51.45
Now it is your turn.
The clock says 6.45.57
